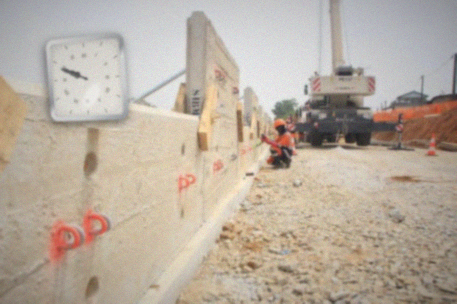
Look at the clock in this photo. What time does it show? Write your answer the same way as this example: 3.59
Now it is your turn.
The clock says 9.49
